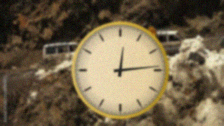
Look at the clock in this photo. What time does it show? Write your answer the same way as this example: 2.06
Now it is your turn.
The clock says 12.14
